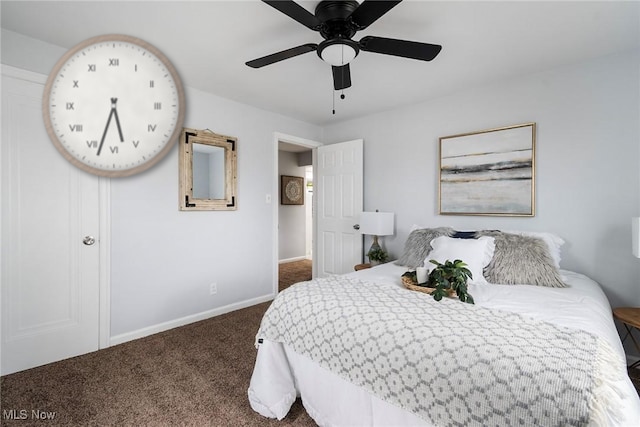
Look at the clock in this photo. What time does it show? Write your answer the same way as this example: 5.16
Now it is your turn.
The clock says 5.33
